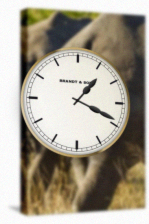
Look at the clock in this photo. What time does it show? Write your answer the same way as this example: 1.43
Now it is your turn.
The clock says 1.19
